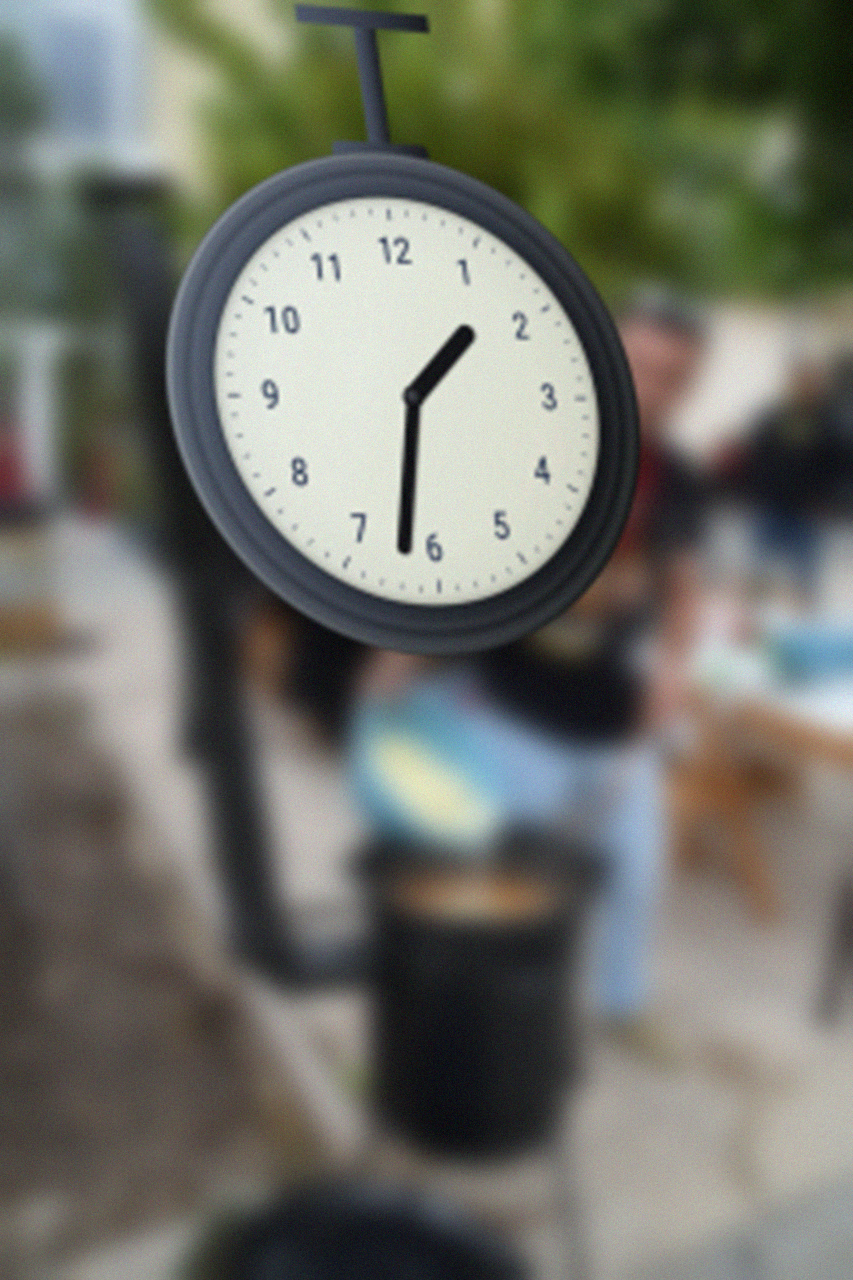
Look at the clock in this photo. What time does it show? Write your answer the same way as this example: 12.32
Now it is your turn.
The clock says 1.32
